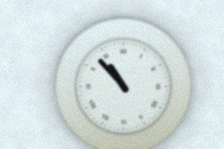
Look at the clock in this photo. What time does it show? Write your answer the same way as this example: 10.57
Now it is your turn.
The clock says 10.53
